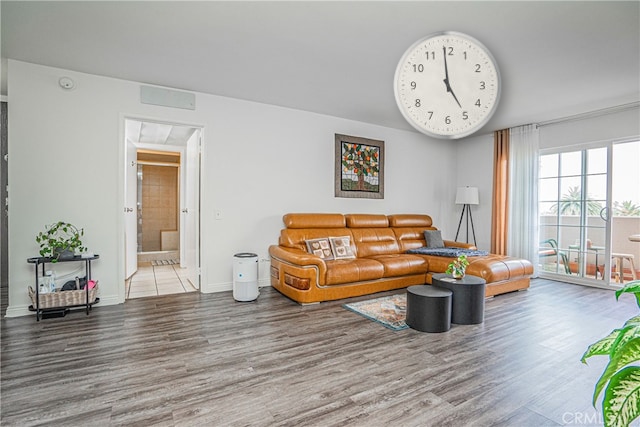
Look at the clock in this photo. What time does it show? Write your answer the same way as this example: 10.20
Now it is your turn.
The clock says 4.59
